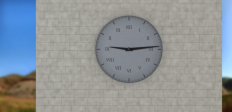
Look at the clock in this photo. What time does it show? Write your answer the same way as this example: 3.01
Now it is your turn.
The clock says 9.14
